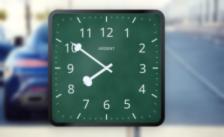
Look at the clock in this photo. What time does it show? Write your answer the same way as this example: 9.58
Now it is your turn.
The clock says 7.51
